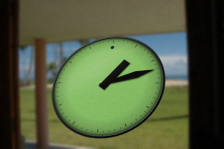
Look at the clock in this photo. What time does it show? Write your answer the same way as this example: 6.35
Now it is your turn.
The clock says 1.12
